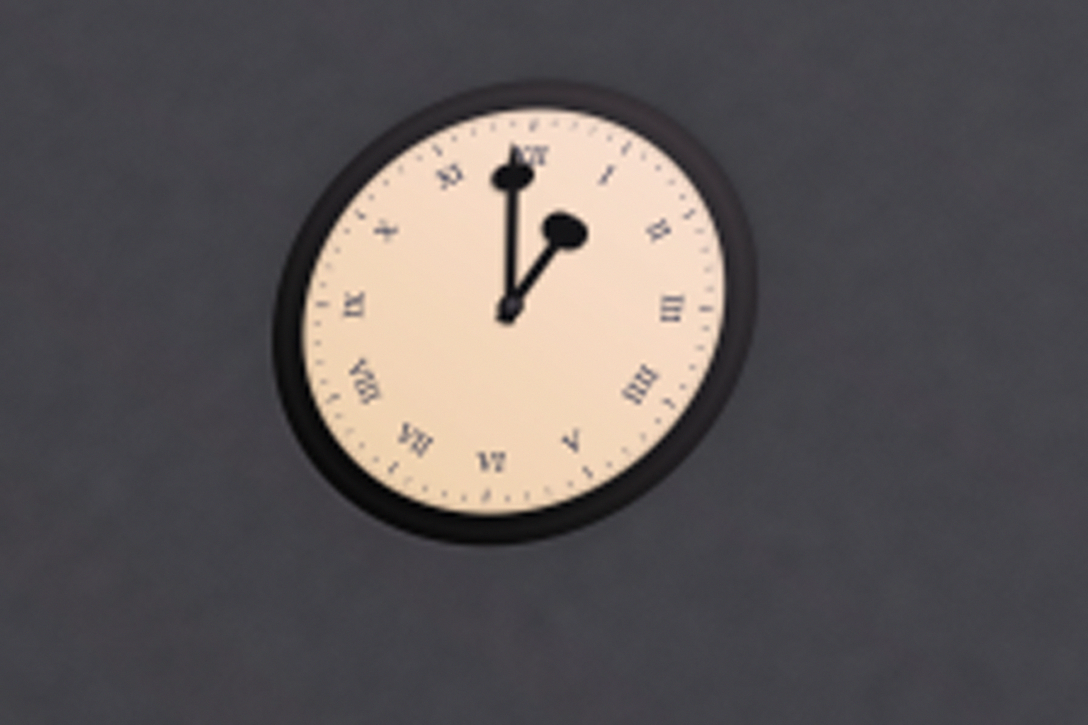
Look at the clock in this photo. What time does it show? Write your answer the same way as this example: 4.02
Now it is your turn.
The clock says 12.59
